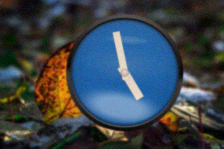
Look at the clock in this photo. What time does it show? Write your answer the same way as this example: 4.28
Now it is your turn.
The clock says 4.58
